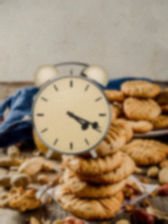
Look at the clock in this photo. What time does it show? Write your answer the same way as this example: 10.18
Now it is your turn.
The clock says 4.19
